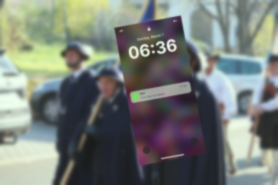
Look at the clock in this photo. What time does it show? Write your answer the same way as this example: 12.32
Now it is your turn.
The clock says 6.36
